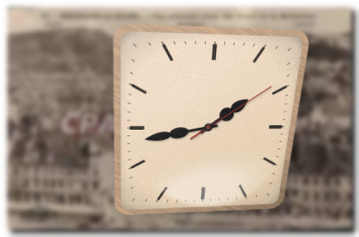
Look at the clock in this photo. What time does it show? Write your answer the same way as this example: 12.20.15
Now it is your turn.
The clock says 1.43.09
